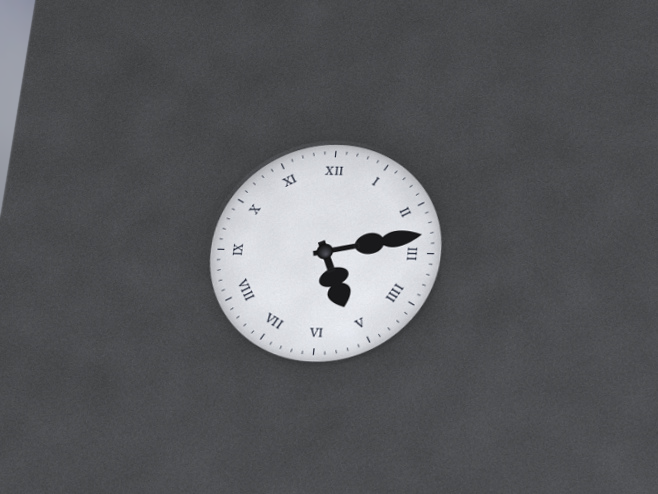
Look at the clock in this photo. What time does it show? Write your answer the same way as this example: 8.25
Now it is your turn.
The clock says 5.13
